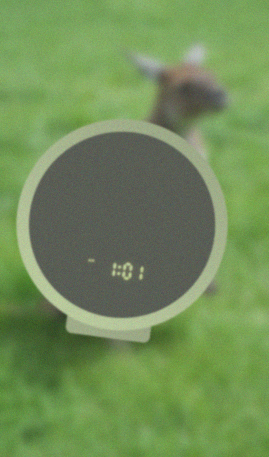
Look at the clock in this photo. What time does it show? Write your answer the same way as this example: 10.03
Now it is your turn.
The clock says 1.01
